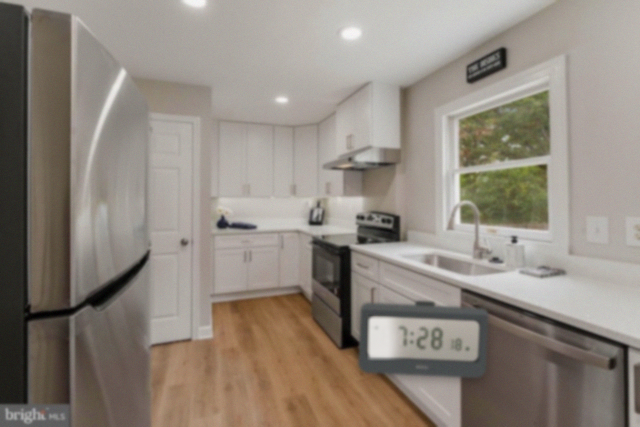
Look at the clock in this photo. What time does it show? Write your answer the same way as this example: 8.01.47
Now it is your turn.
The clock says 7.28.18
